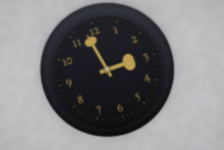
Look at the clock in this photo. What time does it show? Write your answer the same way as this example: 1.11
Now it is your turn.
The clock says 2.58
